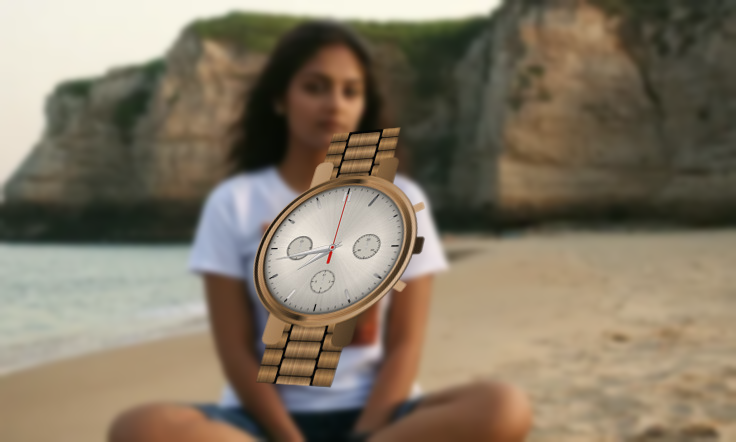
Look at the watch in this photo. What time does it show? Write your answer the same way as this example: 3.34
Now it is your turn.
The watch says 7.43
